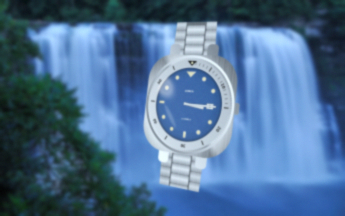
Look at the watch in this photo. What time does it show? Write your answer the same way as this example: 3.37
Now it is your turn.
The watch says 3.15
